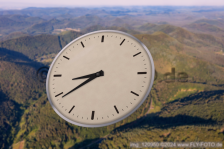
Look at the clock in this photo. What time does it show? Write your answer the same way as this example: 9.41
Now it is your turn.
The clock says 8.39
